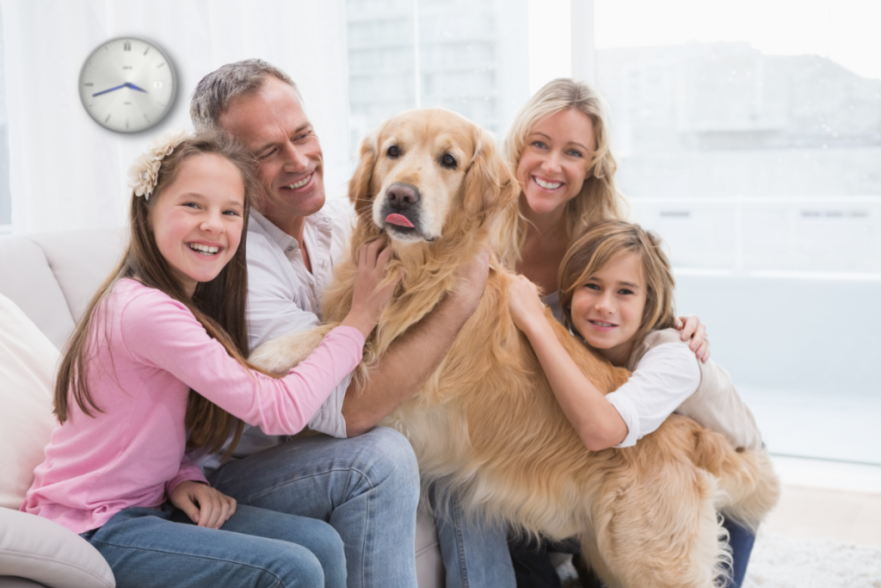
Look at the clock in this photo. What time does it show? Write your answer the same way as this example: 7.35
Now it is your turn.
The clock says 3.42
